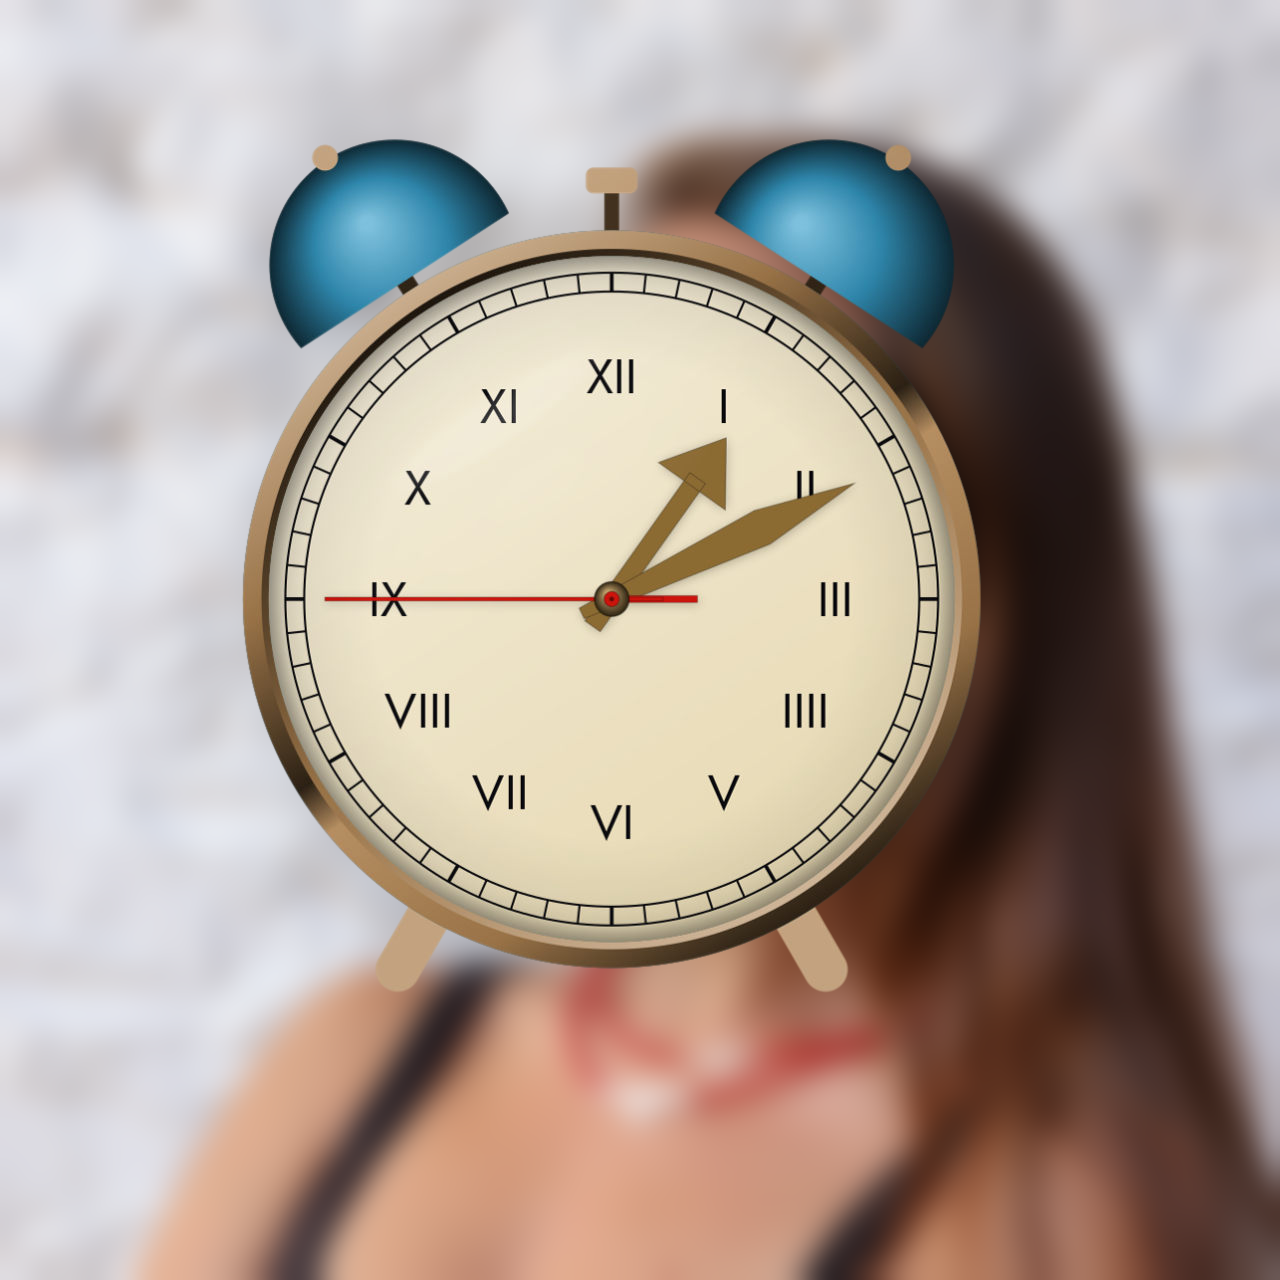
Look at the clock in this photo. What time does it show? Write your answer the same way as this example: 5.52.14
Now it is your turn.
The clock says 1.10.45
